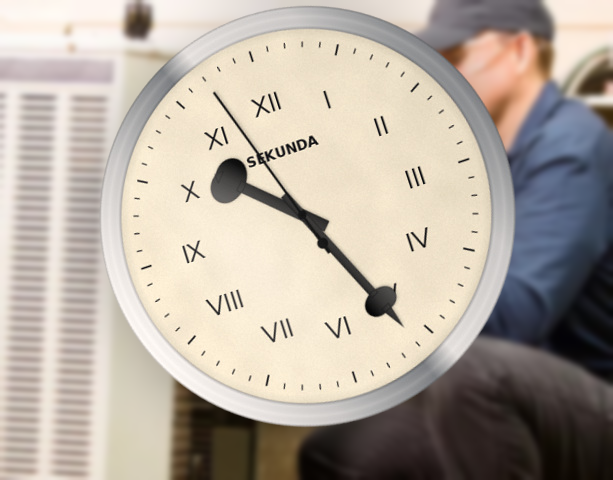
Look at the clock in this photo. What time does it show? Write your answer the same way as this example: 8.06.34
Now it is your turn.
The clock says 10.25.57
